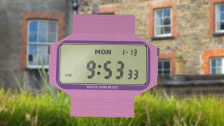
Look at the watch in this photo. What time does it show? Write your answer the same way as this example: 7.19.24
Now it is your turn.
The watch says 9.53.33
